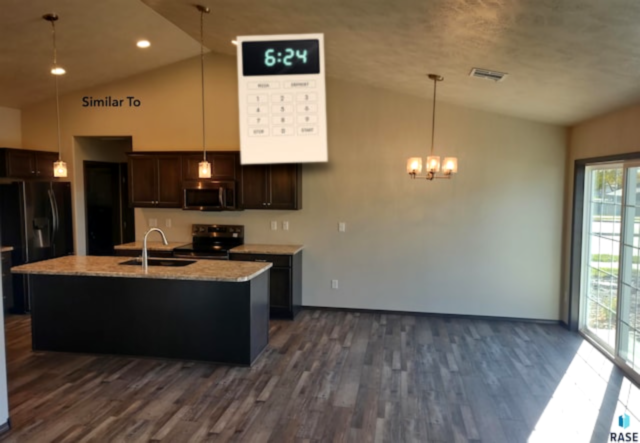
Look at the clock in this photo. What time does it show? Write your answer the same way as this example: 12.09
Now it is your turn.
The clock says 6.24
